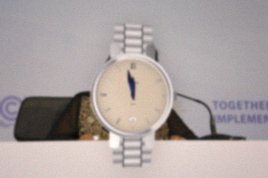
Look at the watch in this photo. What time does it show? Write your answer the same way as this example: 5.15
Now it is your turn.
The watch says 11.58
